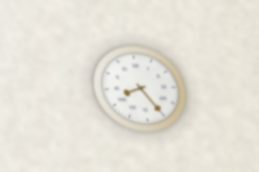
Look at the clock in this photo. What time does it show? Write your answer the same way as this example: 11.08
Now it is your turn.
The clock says 8.25
